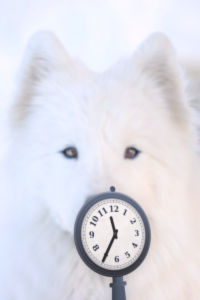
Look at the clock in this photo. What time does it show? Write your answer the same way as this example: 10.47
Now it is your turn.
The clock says 11.35
